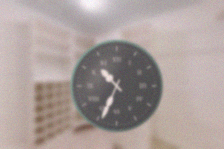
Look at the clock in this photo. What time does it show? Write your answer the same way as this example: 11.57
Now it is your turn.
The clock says 10.34
